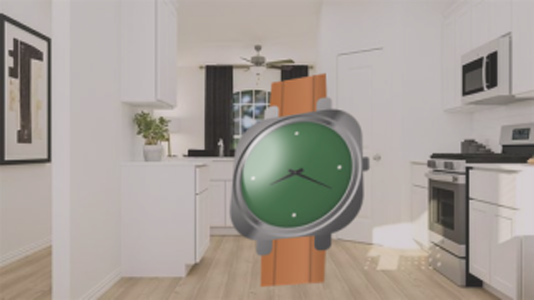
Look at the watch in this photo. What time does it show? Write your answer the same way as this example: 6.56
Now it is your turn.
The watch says 8.20
